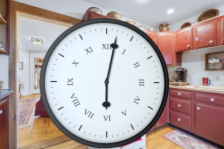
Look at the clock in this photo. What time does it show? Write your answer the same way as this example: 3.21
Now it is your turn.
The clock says 6.02
